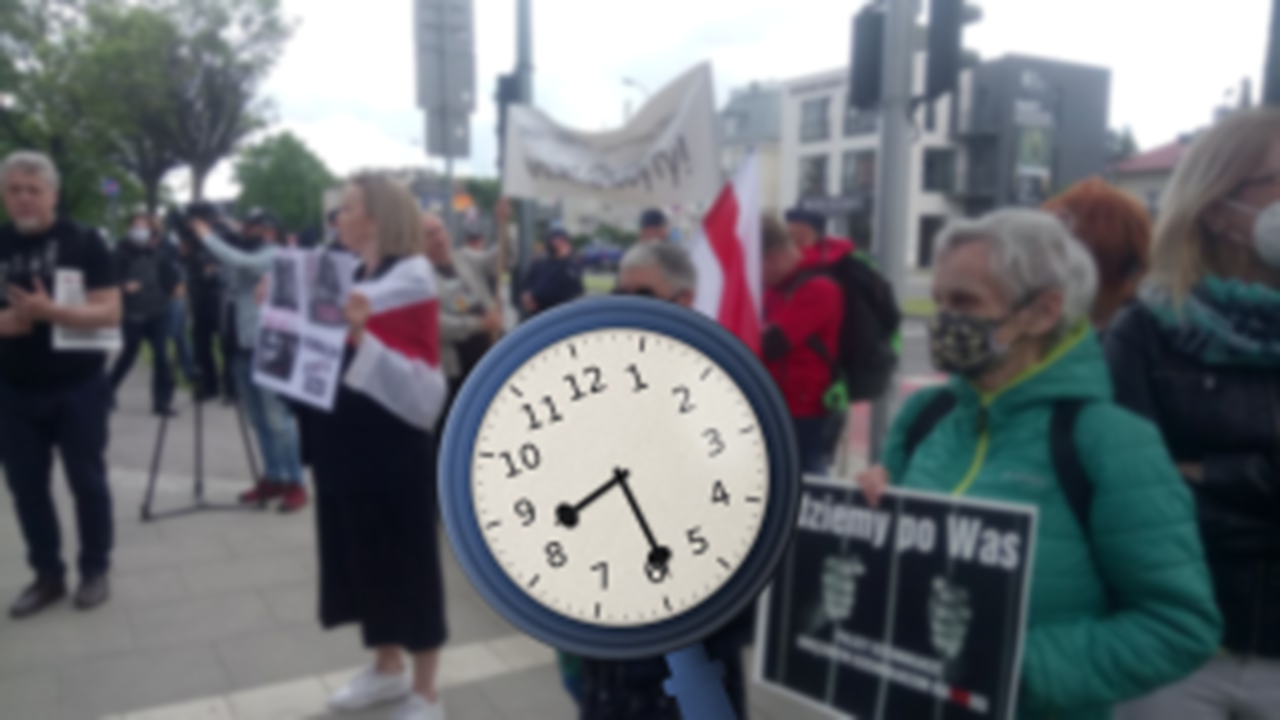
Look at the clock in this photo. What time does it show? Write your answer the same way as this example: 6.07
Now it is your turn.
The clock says 8.29
